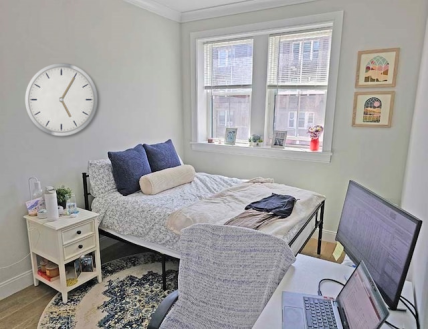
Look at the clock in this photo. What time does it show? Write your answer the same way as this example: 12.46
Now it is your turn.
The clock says 5.05
